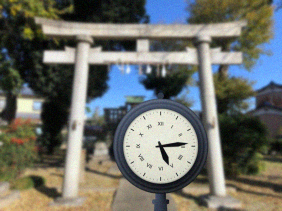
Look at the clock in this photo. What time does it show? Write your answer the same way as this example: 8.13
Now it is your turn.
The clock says 5.14
